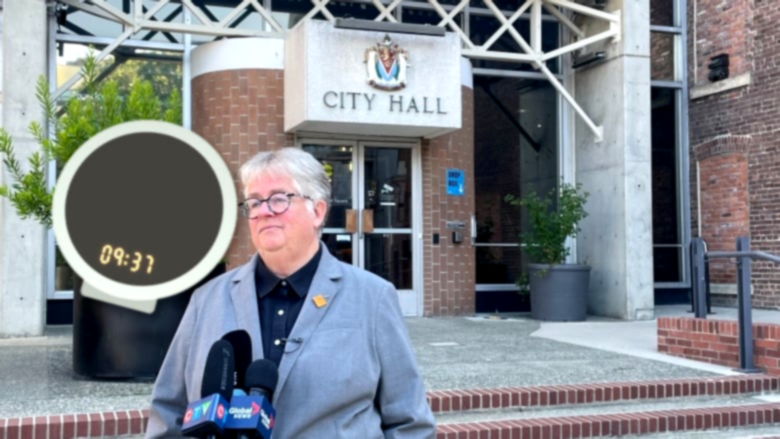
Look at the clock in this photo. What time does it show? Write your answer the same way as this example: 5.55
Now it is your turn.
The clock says 9.37
